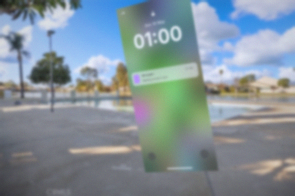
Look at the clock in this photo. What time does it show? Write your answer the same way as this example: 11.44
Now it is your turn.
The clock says 1.00
